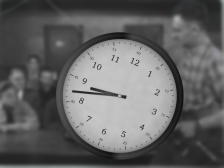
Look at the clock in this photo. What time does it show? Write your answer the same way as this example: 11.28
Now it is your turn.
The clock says 8.42
